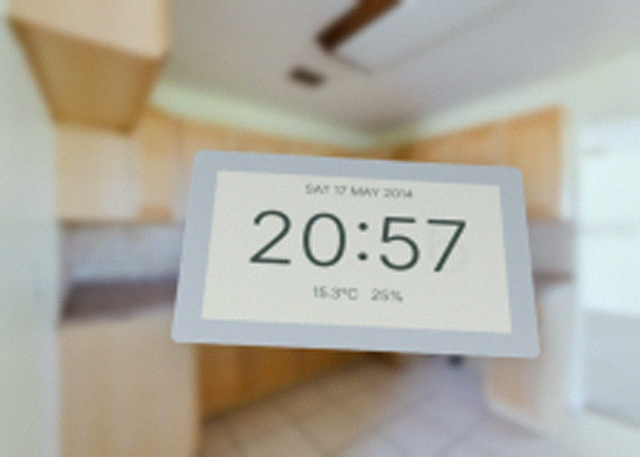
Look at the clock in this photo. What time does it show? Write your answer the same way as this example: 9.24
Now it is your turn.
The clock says 20.57
